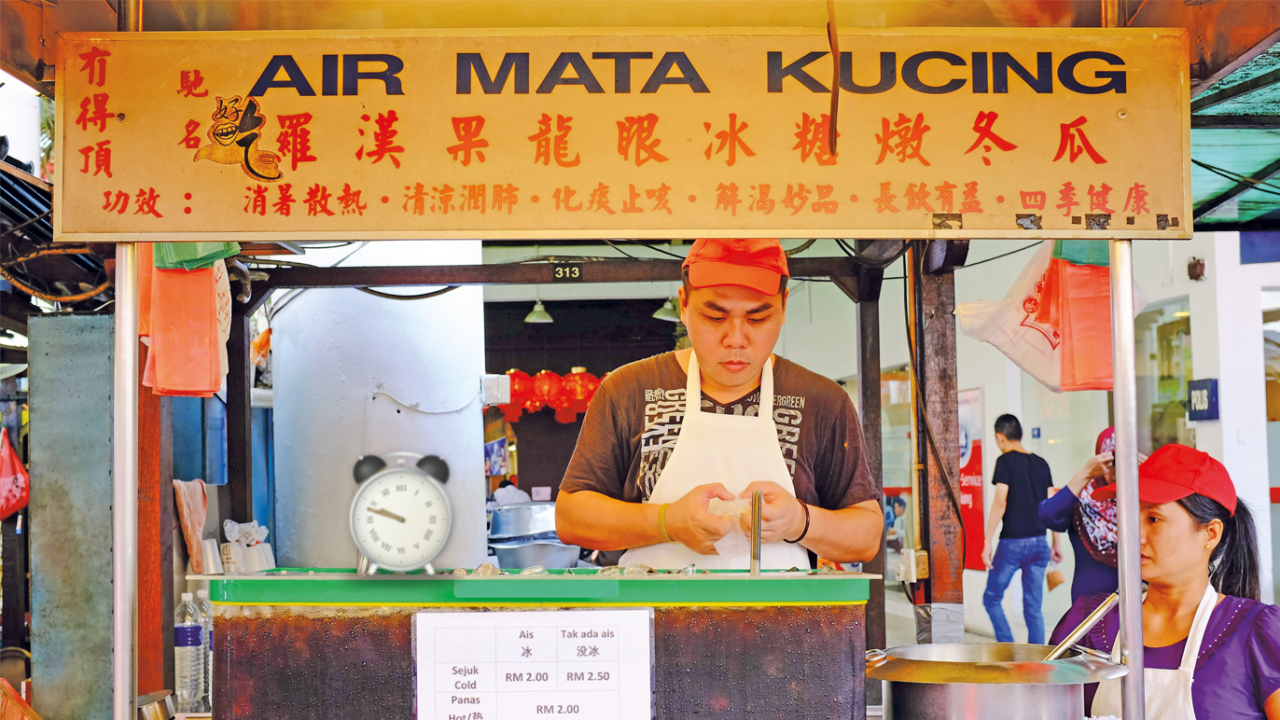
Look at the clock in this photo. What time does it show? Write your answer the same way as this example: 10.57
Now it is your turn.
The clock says 9.48
